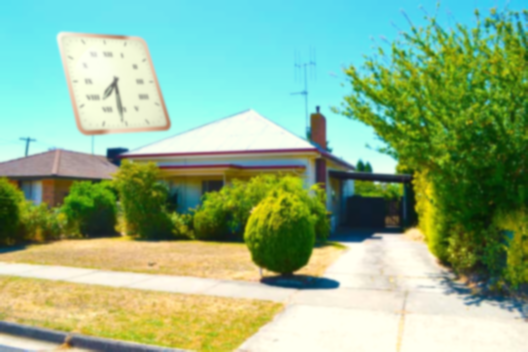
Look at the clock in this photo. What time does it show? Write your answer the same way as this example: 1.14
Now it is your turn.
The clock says 7.31
